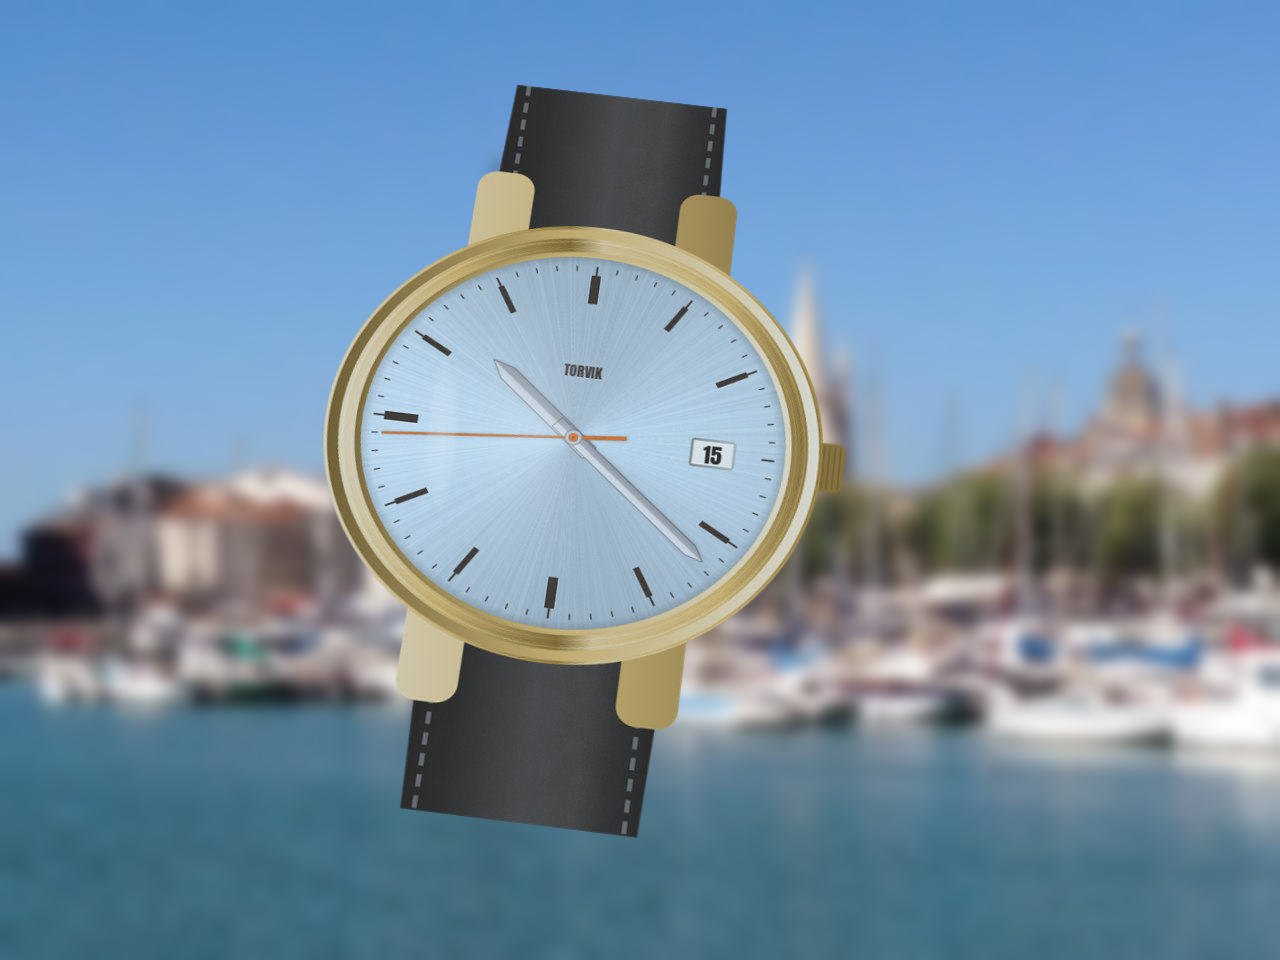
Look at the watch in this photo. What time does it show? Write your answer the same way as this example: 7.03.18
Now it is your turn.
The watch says 10.21.44
